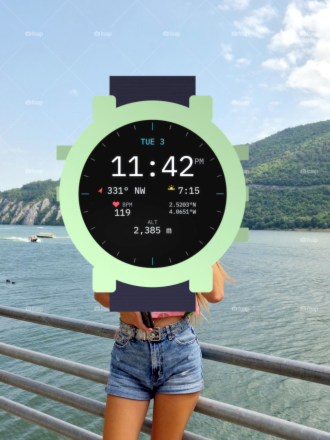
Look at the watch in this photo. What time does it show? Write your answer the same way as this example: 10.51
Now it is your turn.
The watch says 11.42
